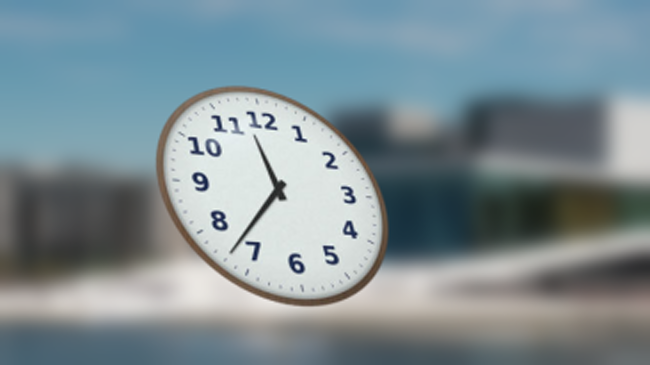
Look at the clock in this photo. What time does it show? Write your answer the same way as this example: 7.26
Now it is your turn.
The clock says 11.37
